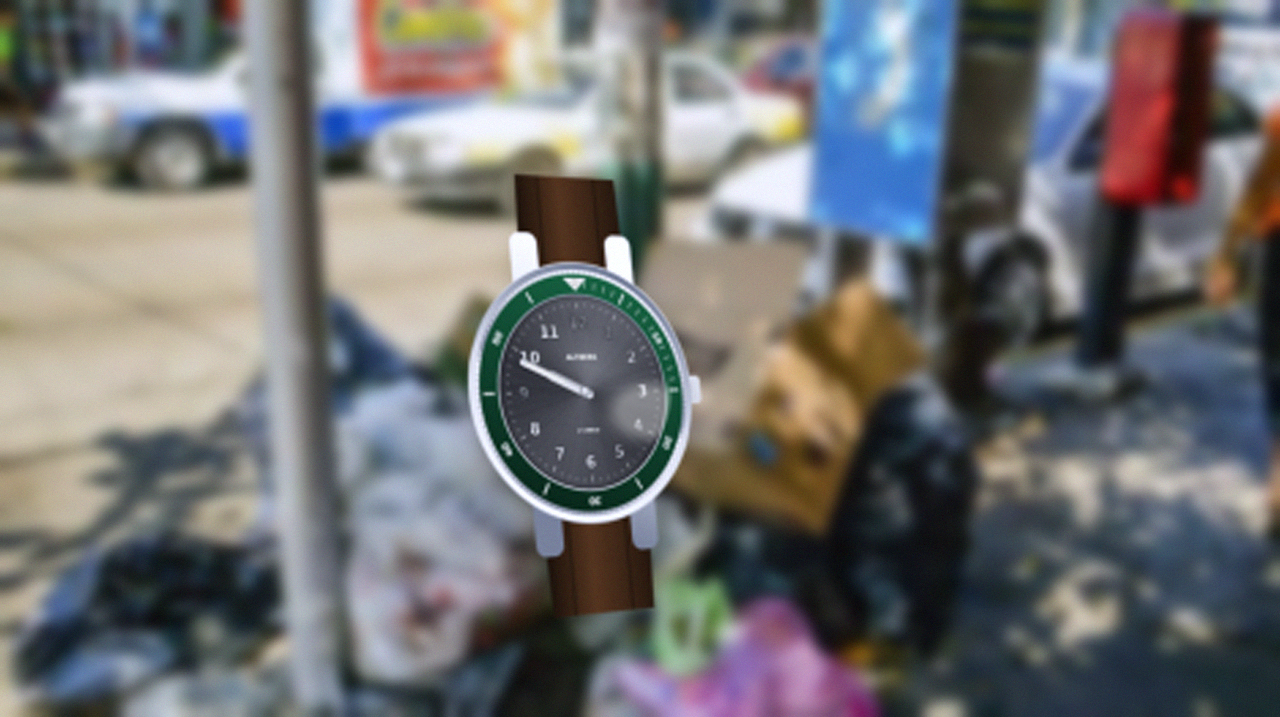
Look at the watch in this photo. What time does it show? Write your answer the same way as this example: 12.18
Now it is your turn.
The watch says 9.49
